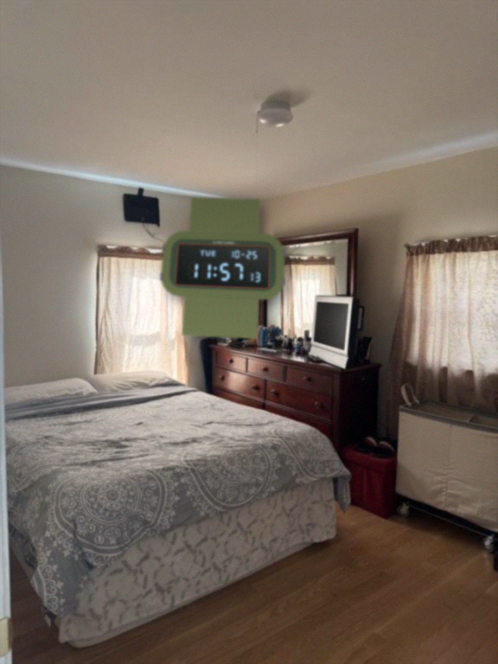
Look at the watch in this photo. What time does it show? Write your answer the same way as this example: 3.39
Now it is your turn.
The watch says 11.57
